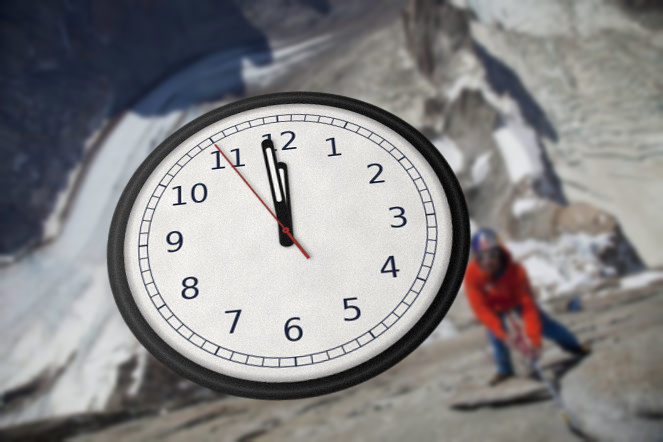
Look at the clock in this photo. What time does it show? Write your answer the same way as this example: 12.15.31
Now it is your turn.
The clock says 11.58.55
